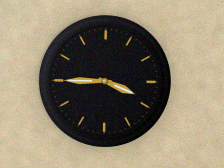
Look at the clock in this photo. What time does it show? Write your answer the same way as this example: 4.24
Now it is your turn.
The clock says 3.45
